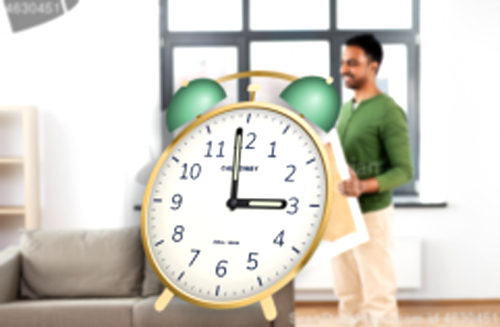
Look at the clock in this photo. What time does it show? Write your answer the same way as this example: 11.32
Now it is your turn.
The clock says 2.59
